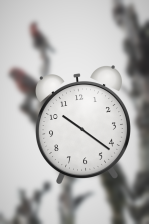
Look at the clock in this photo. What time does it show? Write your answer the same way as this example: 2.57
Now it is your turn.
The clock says 10.22
